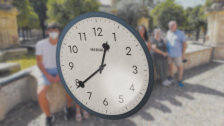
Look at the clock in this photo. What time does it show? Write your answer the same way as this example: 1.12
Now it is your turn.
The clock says 12.39
